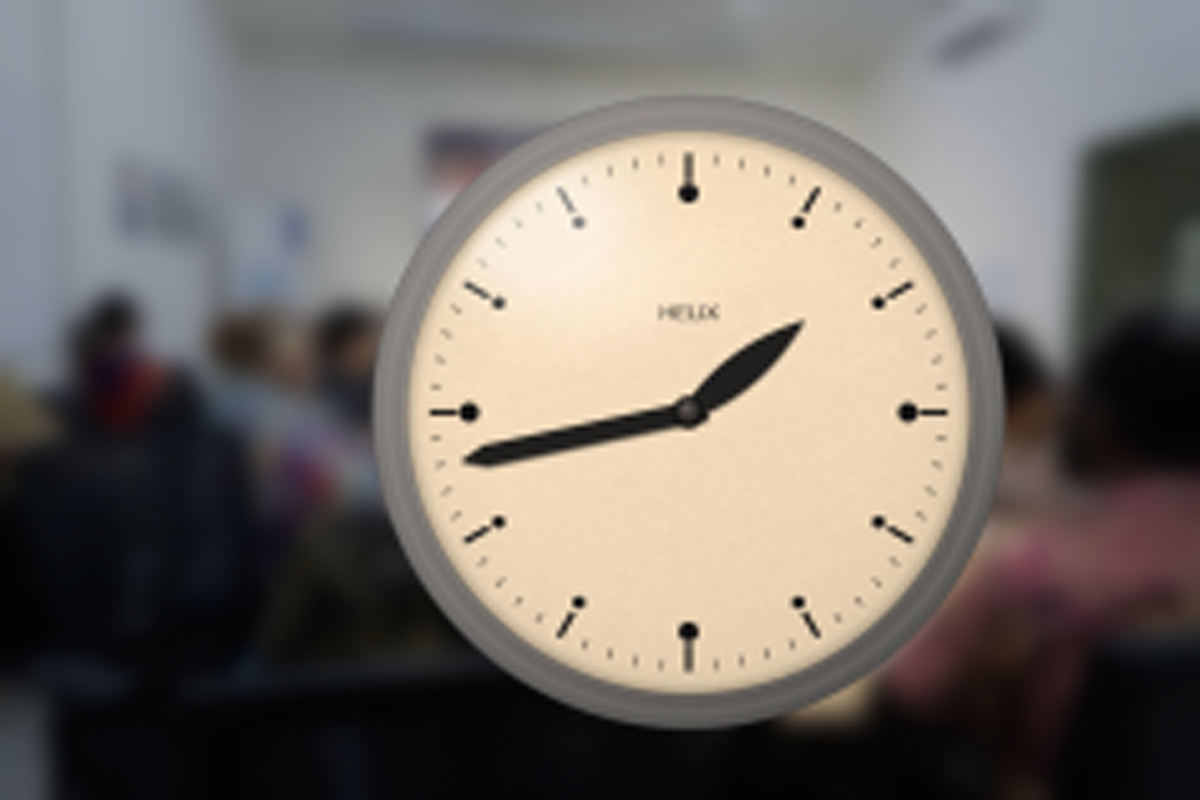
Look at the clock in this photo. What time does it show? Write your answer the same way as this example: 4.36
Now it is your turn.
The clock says 1.43
